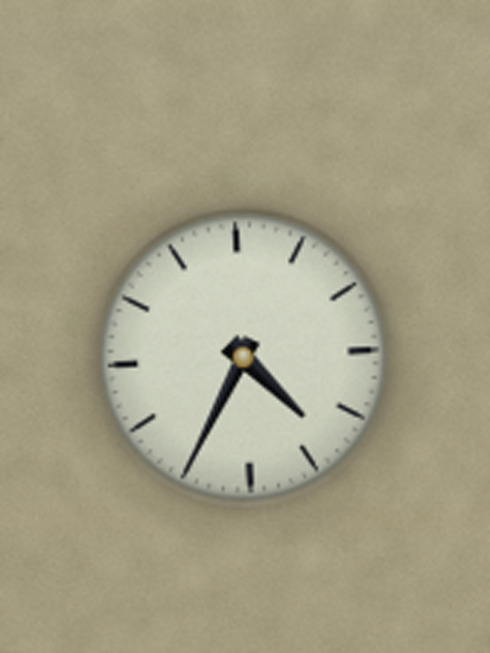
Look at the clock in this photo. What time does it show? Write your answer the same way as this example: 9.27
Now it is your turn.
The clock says 4.35
